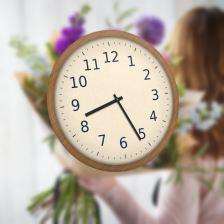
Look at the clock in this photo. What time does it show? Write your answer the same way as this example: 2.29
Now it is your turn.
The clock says 8.26
